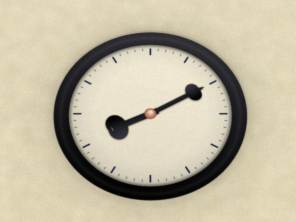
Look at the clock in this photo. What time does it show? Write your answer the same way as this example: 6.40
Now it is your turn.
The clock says 8.10
